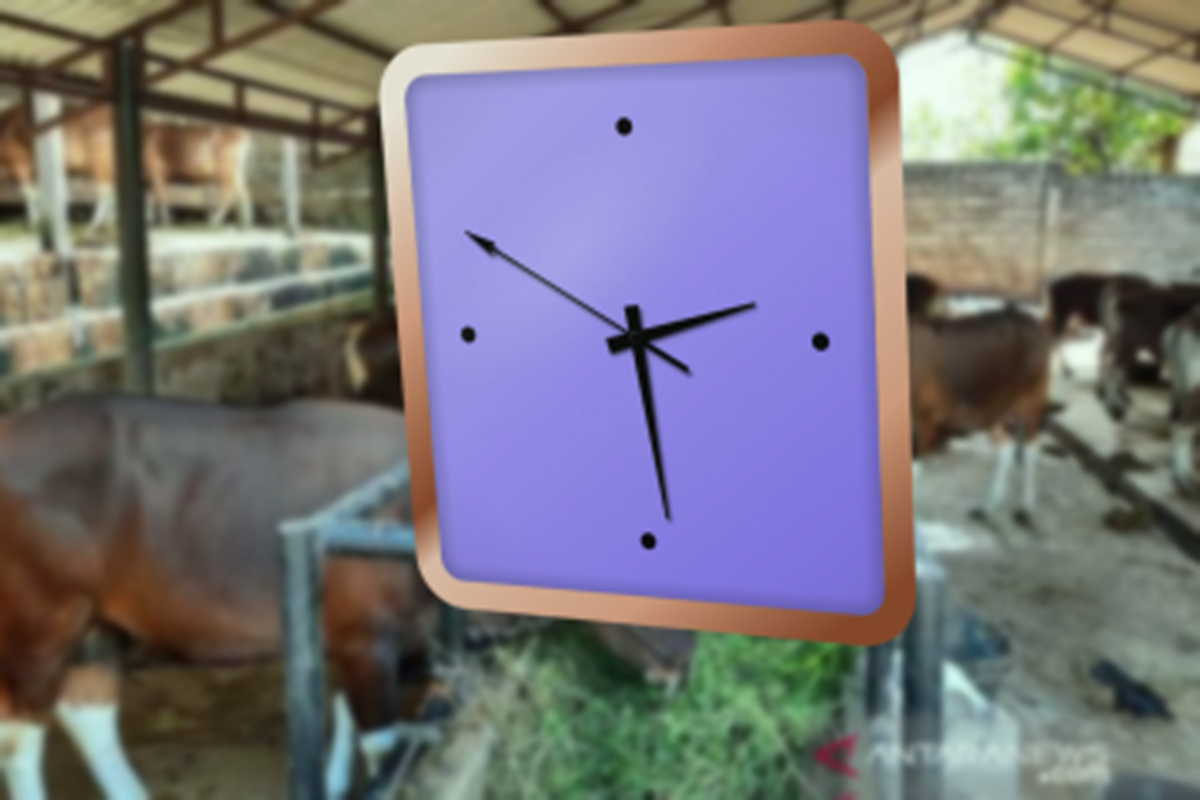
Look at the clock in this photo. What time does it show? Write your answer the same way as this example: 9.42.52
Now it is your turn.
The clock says 2.28.50
